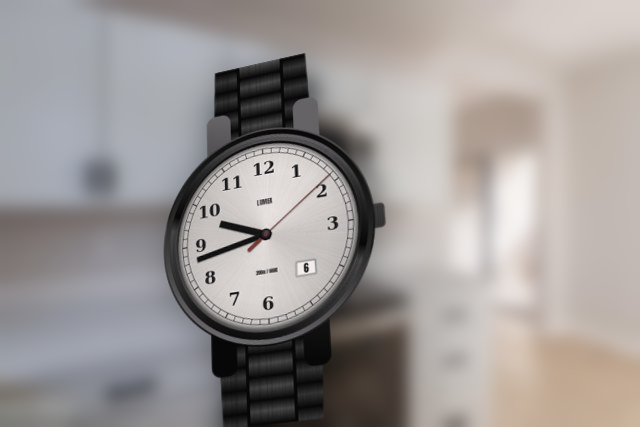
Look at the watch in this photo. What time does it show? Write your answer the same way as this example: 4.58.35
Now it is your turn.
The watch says 9.43.09
